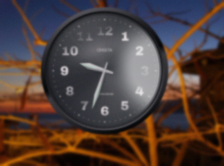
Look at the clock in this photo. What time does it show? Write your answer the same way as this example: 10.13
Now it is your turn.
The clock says 9.33
